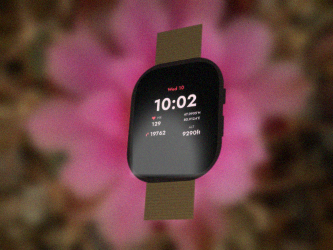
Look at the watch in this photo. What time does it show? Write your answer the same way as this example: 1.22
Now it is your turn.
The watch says 10.02
